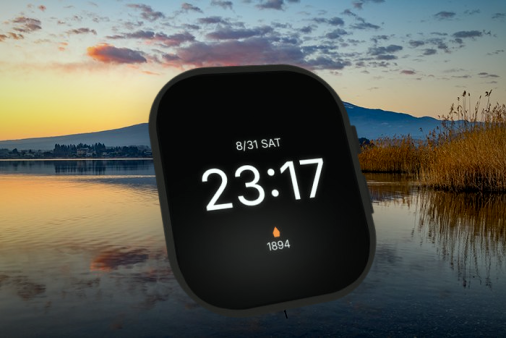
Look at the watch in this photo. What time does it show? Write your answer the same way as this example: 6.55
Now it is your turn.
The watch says 23.17
